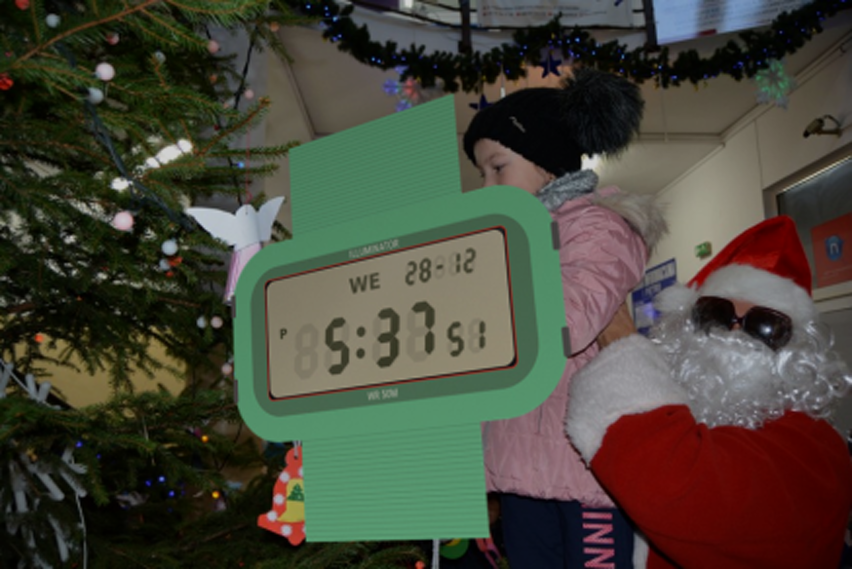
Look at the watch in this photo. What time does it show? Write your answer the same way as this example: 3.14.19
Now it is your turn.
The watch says 5.37.51
